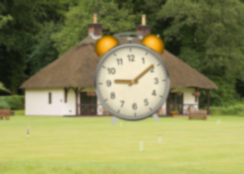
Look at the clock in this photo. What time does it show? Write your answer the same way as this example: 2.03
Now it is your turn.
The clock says 9.09
